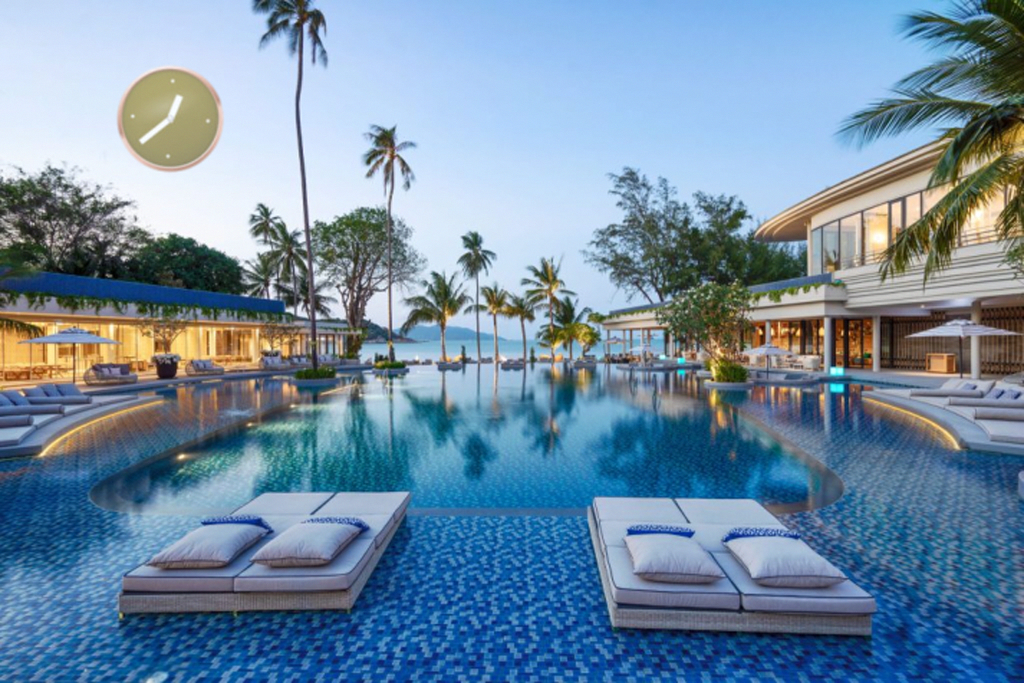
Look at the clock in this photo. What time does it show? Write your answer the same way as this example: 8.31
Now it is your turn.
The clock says 12.38
